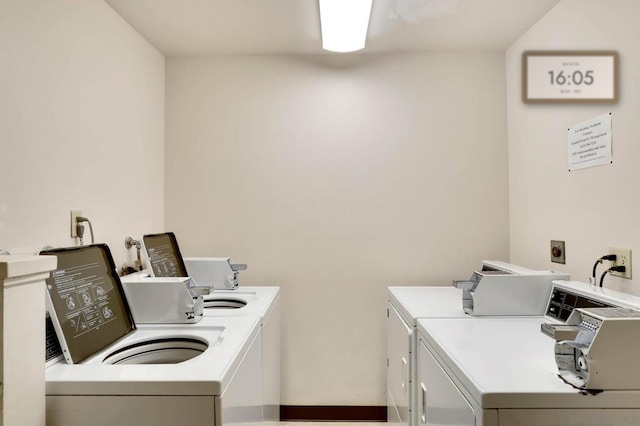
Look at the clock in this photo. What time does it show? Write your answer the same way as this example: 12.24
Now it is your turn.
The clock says 16.05
